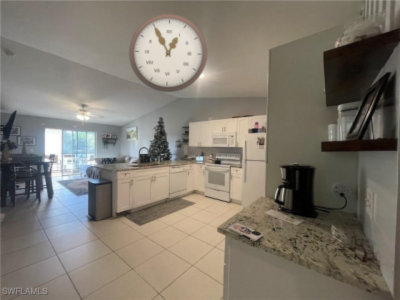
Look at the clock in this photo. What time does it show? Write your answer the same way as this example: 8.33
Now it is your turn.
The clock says 12.55
